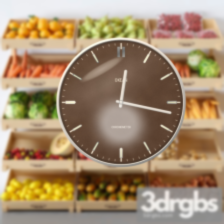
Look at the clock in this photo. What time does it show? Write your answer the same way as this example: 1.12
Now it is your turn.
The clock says 12.17
